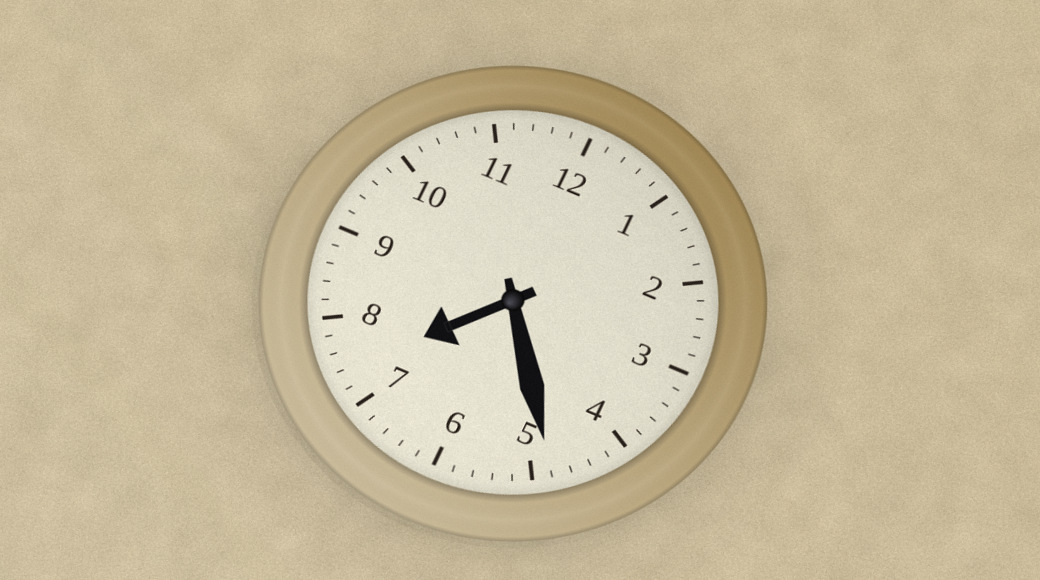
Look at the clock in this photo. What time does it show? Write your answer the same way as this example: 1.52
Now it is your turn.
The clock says 7.24
